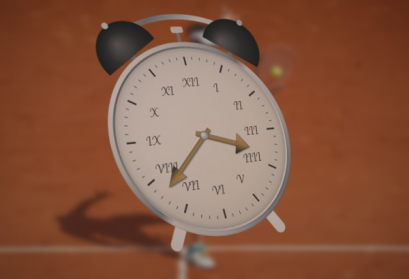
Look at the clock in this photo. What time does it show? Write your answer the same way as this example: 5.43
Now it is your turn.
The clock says 3.38
